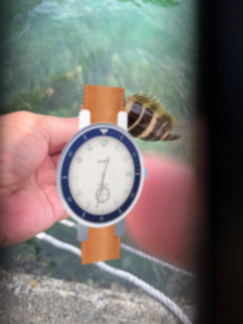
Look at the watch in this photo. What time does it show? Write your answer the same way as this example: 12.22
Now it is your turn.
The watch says 12.32
